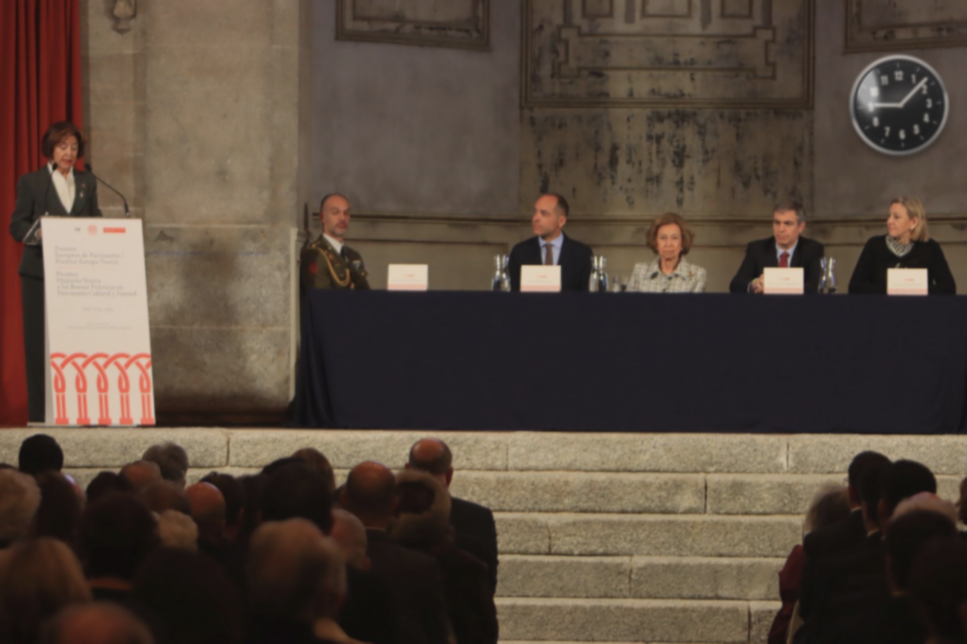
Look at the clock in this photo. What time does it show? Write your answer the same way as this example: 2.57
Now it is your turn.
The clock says 9.08
